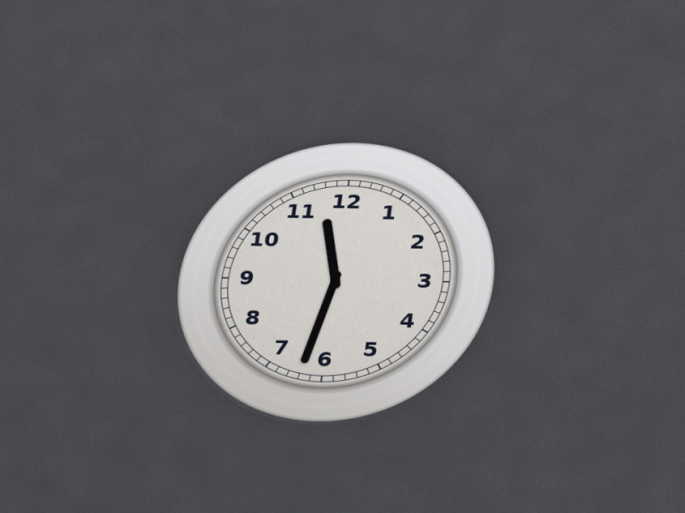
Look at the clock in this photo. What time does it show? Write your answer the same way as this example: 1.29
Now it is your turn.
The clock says 11.32
